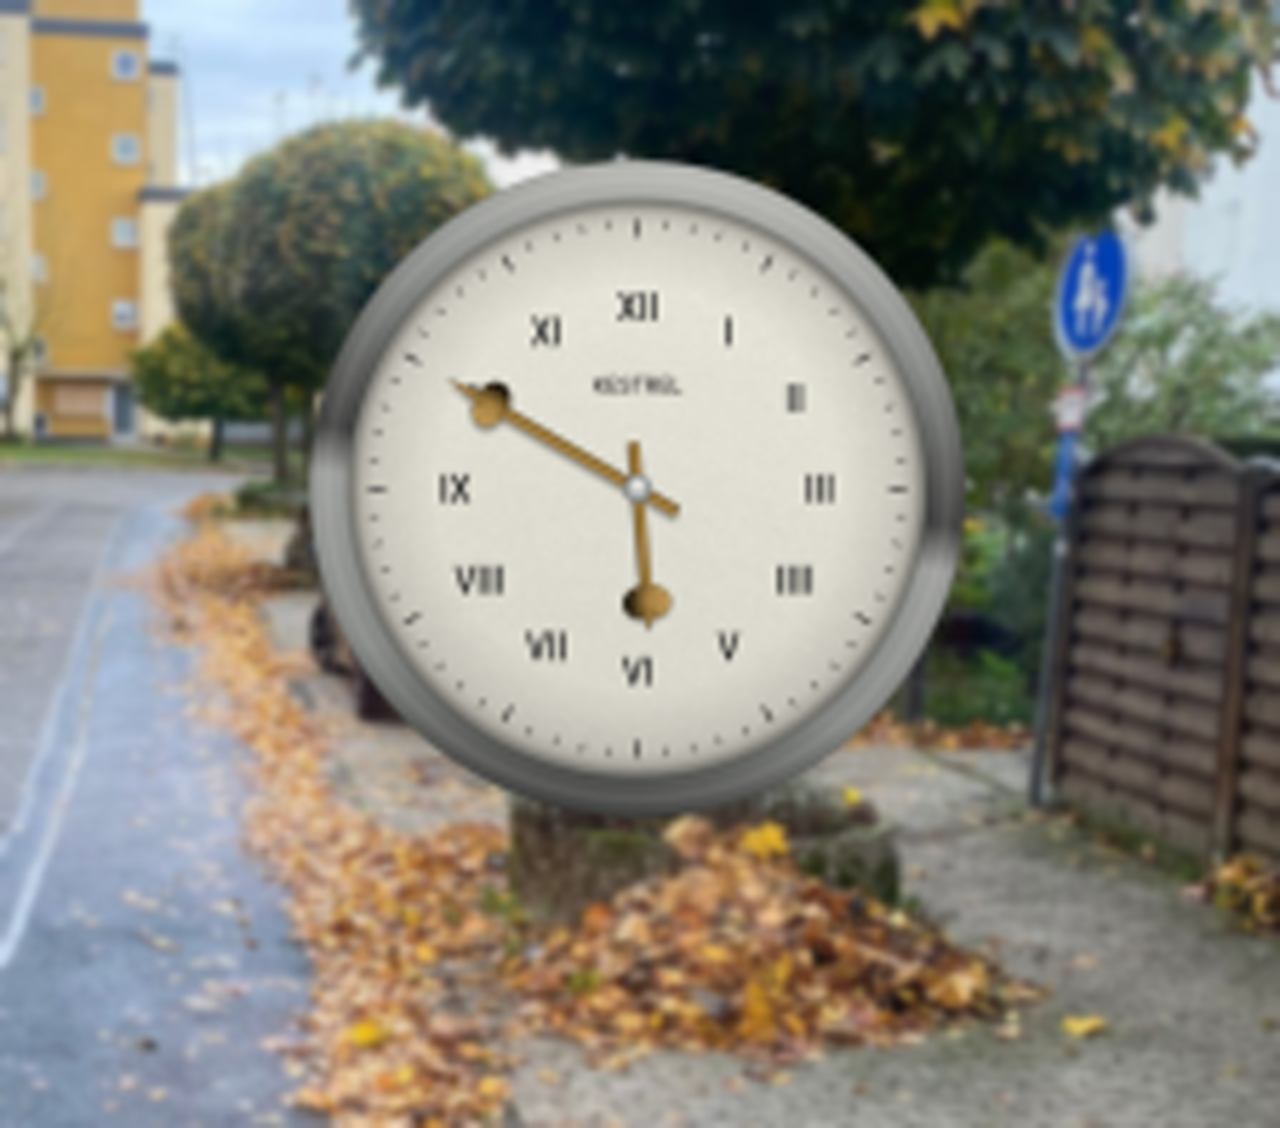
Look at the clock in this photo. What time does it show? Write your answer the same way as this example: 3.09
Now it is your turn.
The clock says 5.50
